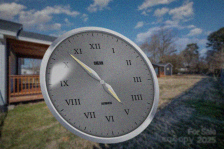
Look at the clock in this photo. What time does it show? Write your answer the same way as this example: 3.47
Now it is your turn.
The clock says 4.53
